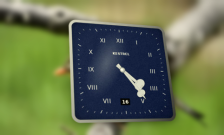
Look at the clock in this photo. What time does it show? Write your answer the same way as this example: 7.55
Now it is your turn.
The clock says 4.24
